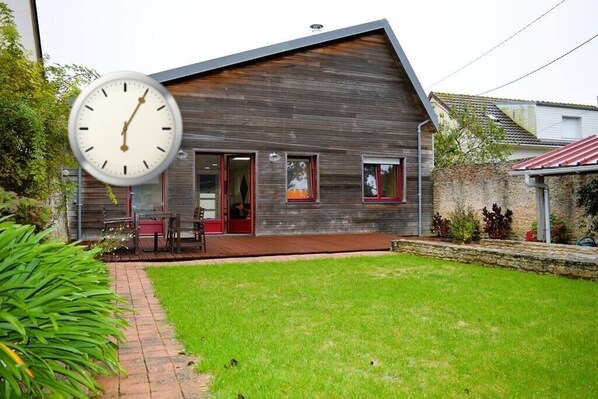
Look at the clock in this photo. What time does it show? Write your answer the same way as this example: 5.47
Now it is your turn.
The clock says 6.05
